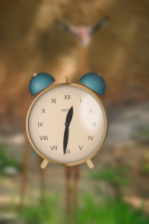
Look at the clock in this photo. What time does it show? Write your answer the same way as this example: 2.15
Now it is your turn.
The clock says 12.31
